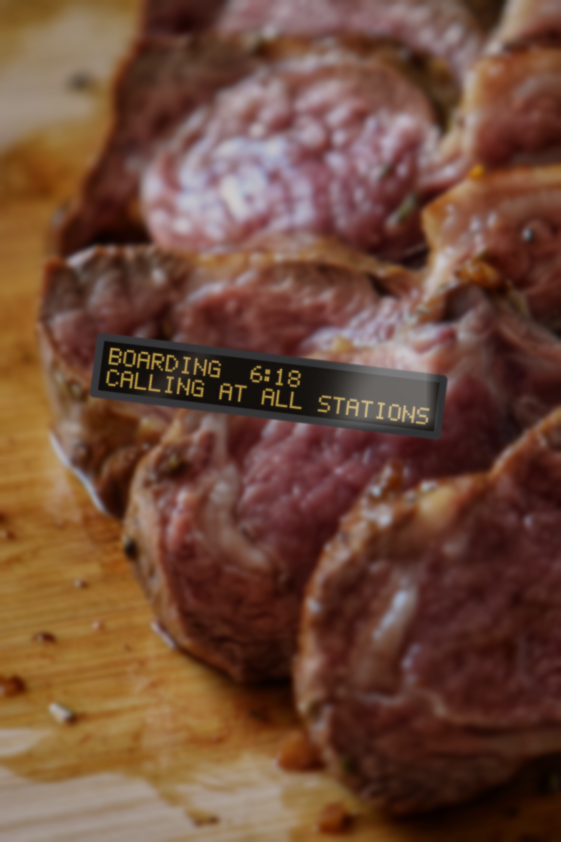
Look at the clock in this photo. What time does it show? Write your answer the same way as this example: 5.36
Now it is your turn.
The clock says 6.18
